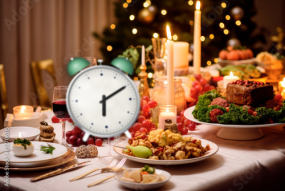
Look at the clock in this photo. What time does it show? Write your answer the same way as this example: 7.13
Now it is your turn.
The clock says 6.10
